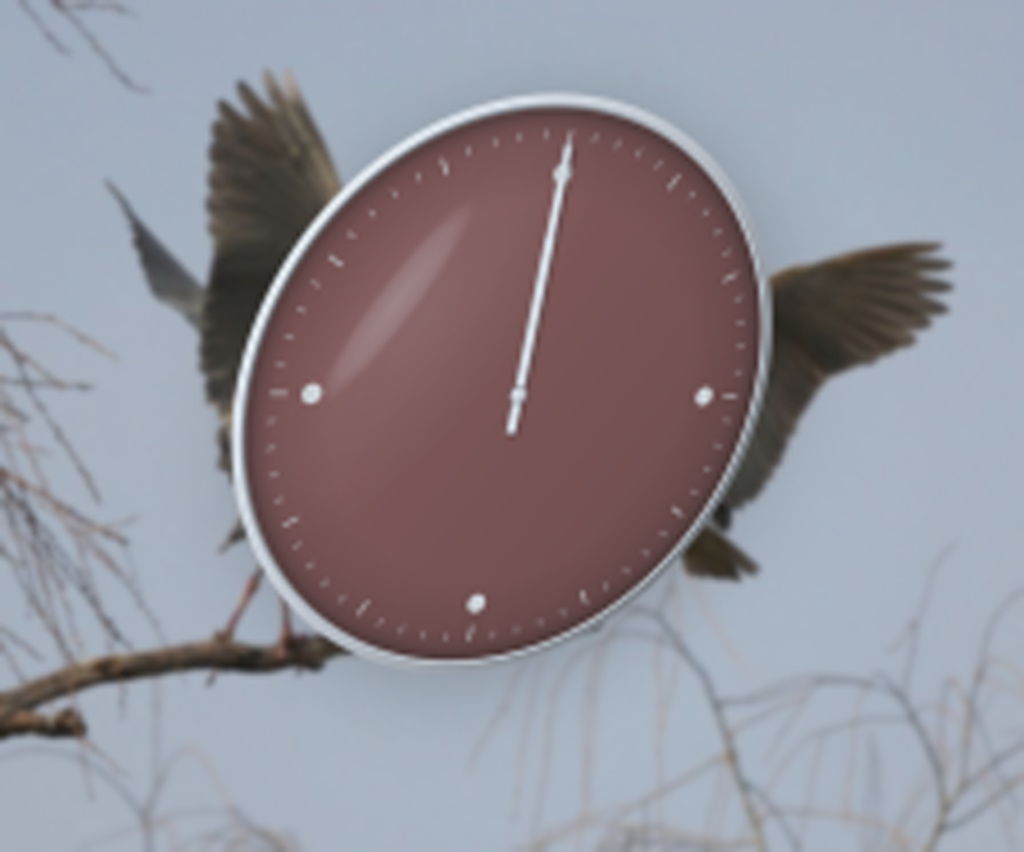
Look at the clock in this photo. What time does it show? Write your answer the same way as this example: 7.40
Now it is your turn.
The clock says 12.00
